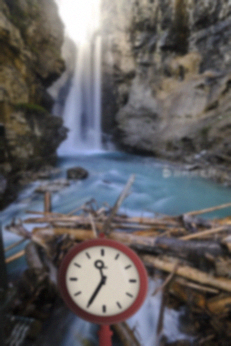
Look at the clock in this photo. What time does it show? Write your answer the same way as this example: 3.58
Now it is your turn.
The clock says 11.35
